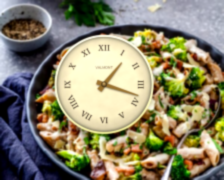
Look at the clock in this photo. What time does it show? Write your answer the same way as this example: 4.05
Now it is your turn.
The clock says 1.18
